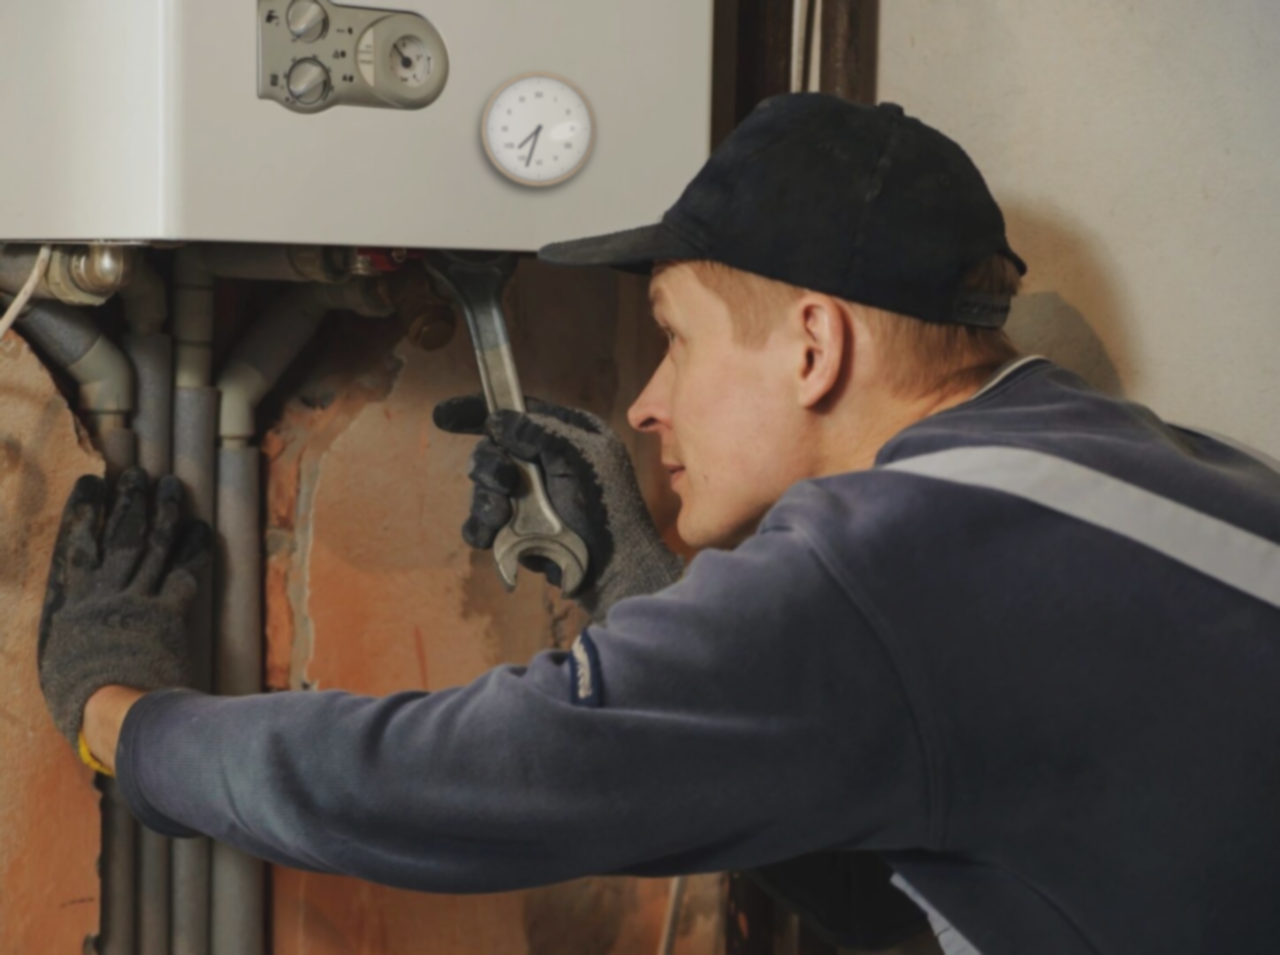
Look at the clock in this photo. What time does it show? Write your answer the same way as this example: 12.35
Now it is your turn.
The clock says 7.33
